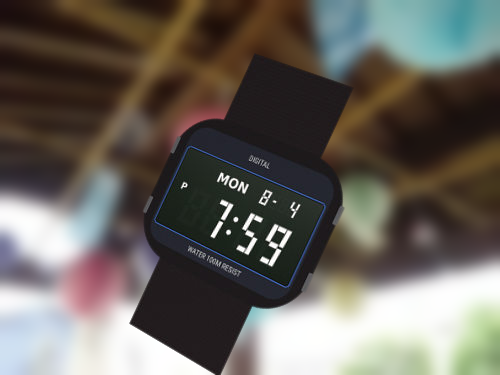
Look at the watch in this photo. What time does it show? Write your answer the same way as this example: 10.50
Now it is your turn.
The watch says 7.59
